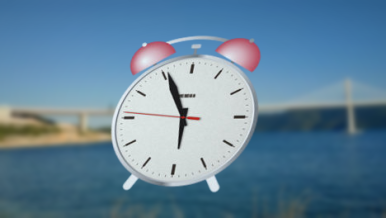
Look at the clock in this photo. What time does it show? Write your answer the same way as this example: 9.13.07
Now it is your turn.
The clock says 5.55.46
